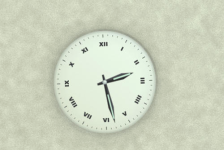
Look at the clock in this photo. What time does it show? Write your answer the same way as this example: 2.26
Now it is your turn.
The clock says 2.28
